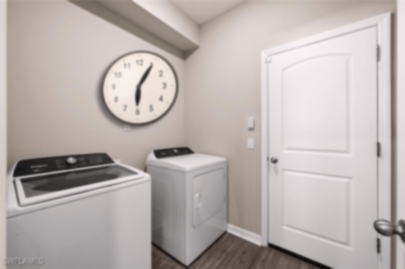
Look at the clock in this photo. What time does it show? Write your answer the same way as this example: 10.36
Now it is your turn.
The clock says 6.05
